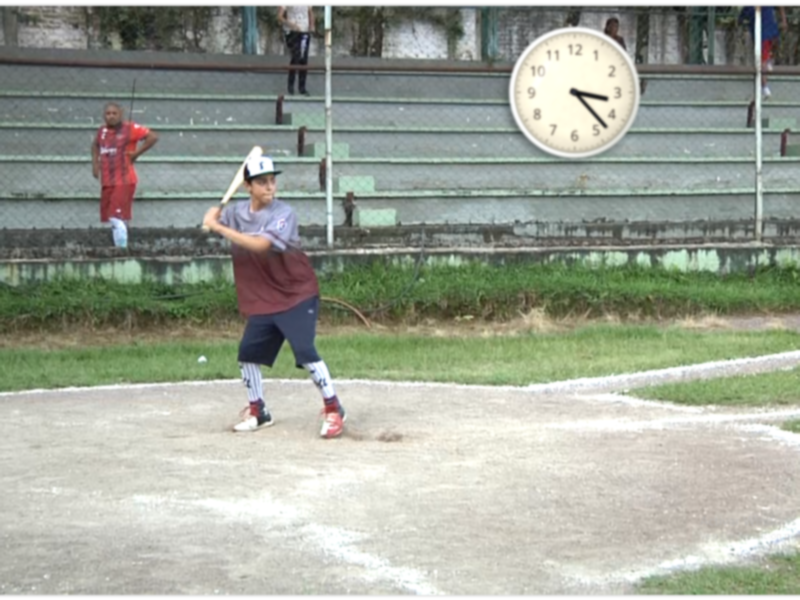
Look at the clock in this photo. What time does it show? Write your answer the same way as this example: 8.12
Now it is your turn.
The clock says 3.23
